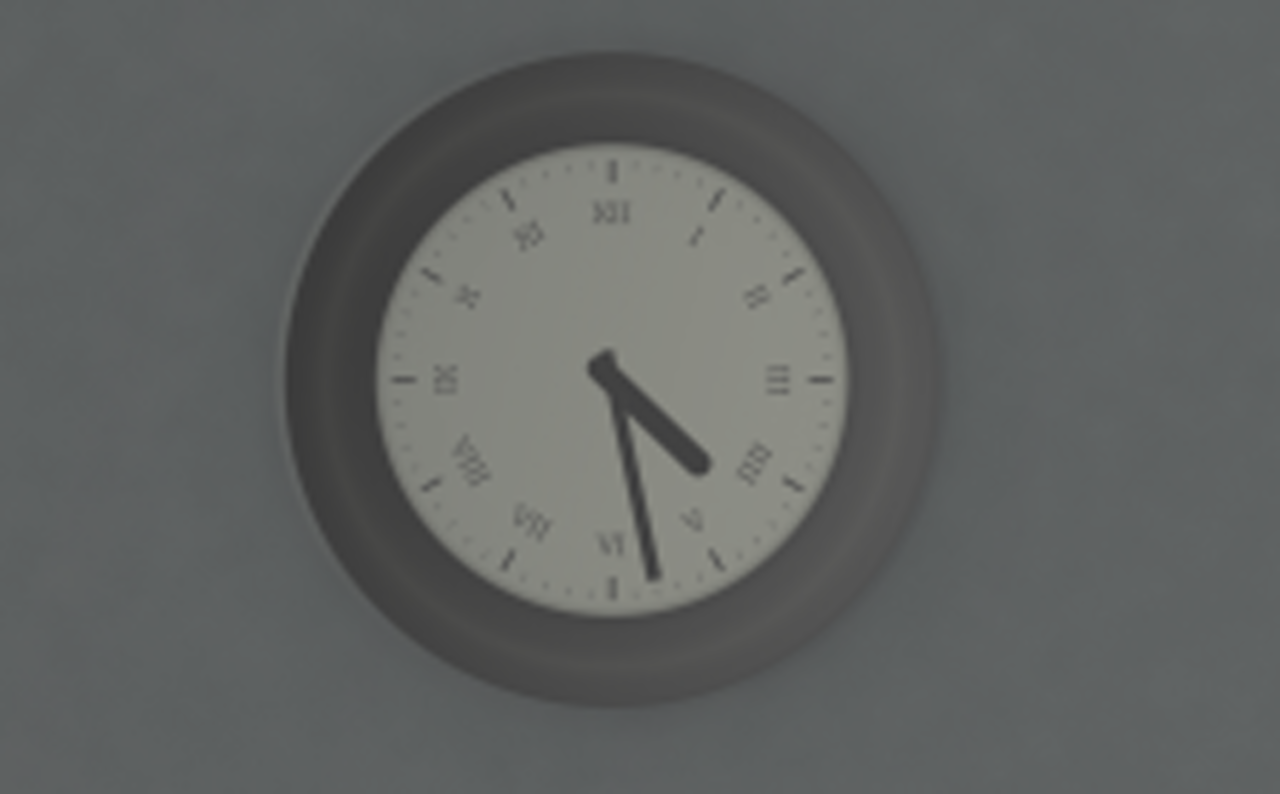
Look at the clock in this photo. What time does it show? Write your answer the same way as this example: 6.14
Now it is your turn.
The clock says 4.28
